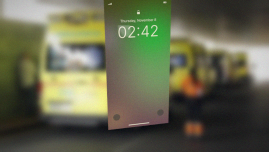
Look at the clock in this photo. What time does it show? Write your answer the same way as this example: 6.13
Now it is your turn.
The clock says 2.42
